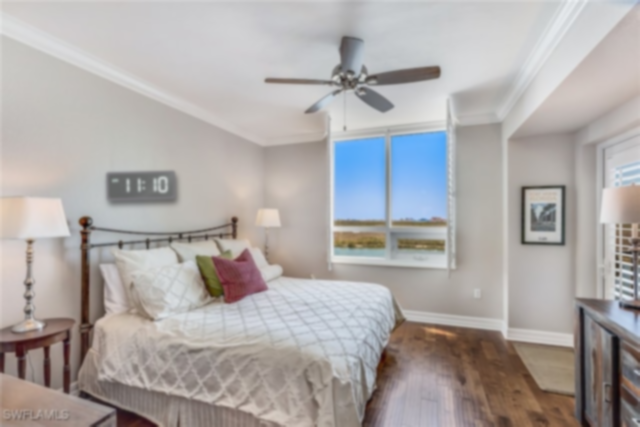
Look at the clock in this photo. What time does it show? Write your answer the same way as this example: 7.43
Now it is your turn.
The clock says 11.10
